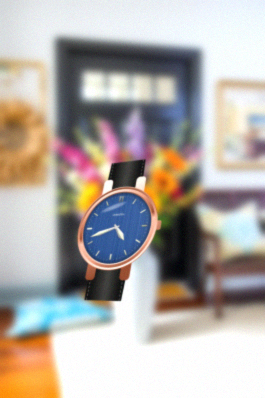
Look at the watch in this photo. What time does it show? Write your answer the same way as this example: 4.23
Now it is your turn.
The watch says 4.42
